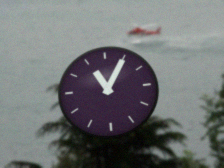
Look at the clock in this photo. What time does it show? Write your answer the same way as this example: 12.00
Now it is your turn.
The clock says 11.05
